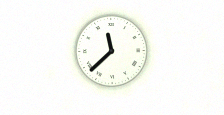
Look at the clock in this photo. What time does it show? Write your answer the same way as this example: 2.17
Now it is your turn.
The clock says 11.38
